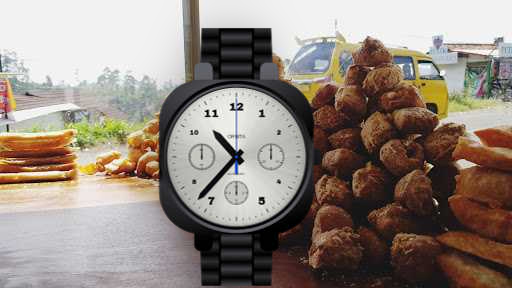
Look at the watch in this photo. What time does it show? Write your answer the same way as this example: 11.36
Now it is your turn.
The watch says 10.37
